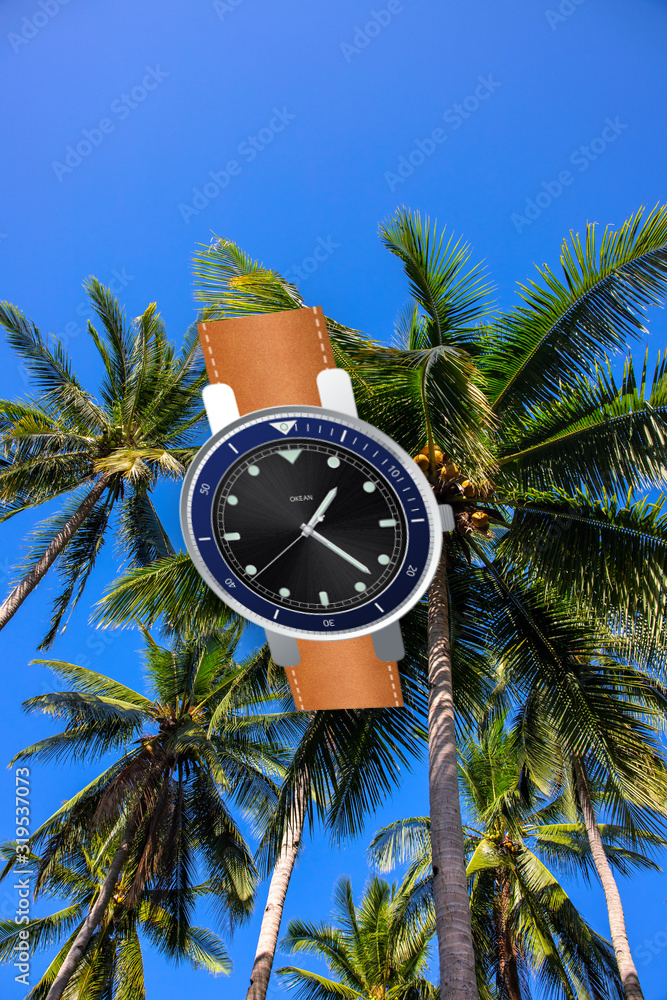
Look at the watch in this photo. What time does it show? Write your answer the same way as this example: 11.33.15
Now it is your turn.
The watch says 1.22.39
